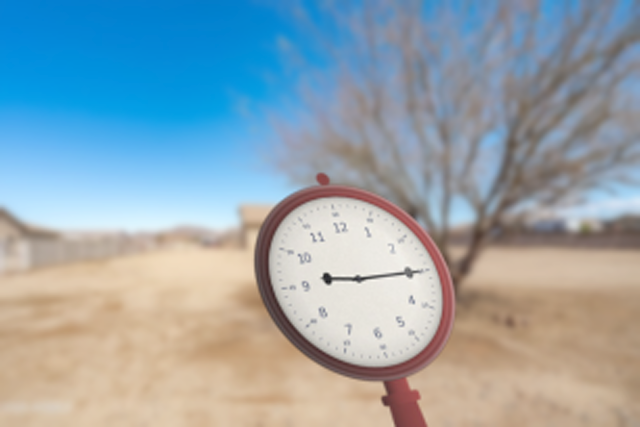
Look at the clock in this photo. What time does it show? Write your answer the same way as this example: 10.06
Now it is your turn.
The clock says 9.15
